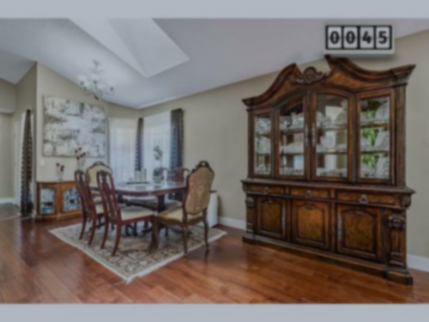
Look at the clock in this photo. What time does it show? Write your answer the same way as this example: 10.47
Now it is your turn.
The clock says 0.45
